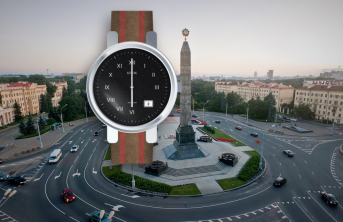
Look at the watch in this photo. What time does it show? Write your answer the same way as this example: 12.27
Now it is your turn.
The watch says 6.00
